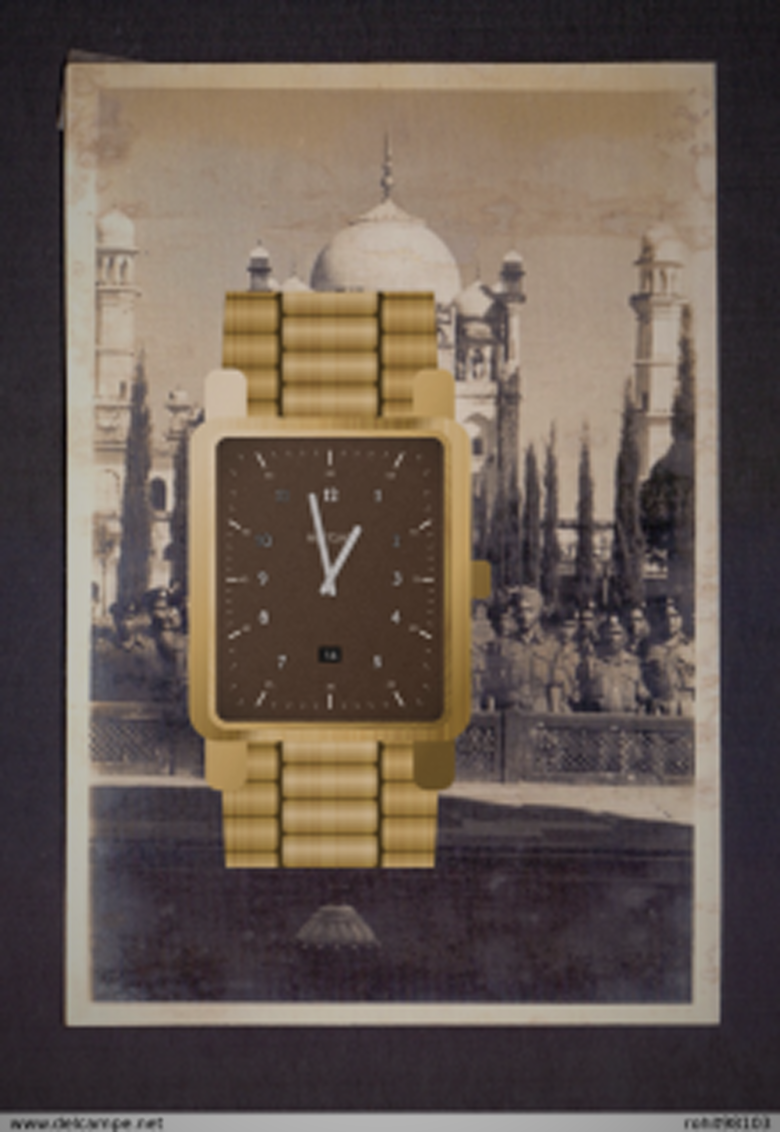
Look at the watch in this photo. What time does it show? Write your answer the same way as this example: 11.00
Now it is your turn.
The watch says 12.58
